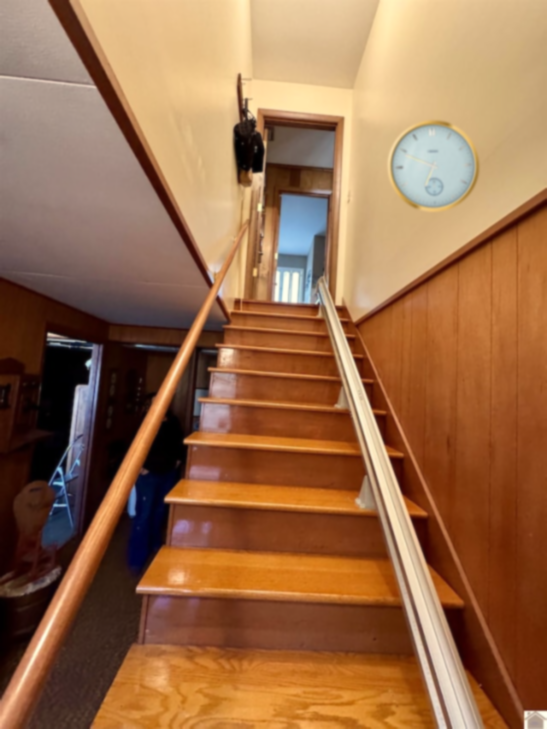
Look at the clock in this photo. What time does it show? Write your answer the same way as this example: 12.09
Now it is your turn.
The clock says 6.49
